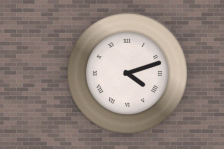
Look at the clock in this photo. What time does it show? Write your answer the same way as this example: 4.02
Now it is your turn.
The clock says 4.12
